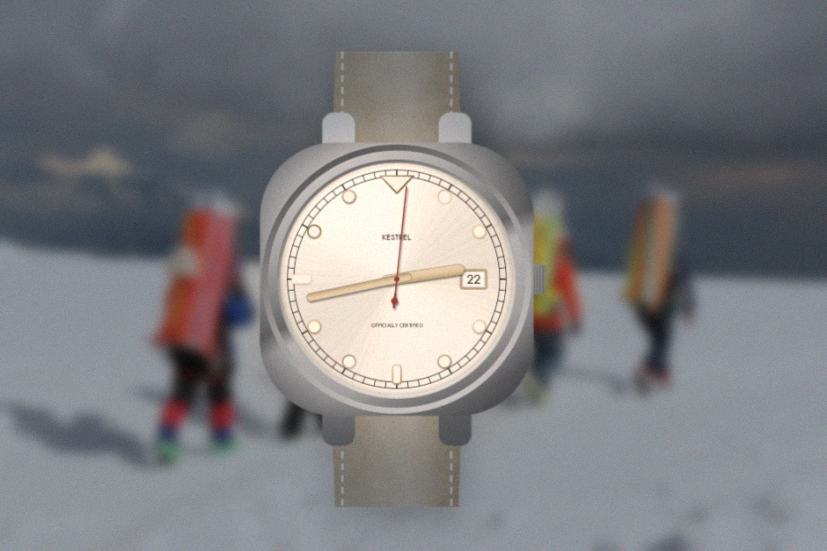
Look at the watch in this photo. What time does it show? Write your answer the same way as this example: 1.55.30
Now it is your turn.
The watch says 2.43.01
